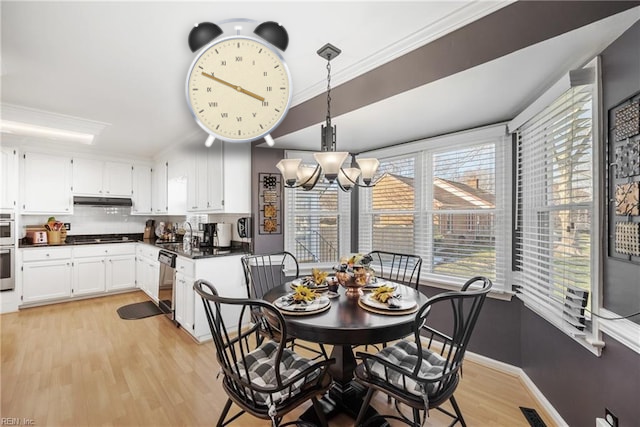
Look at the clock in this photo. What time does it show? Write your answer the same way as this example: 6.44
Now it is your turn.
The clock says 3.49
